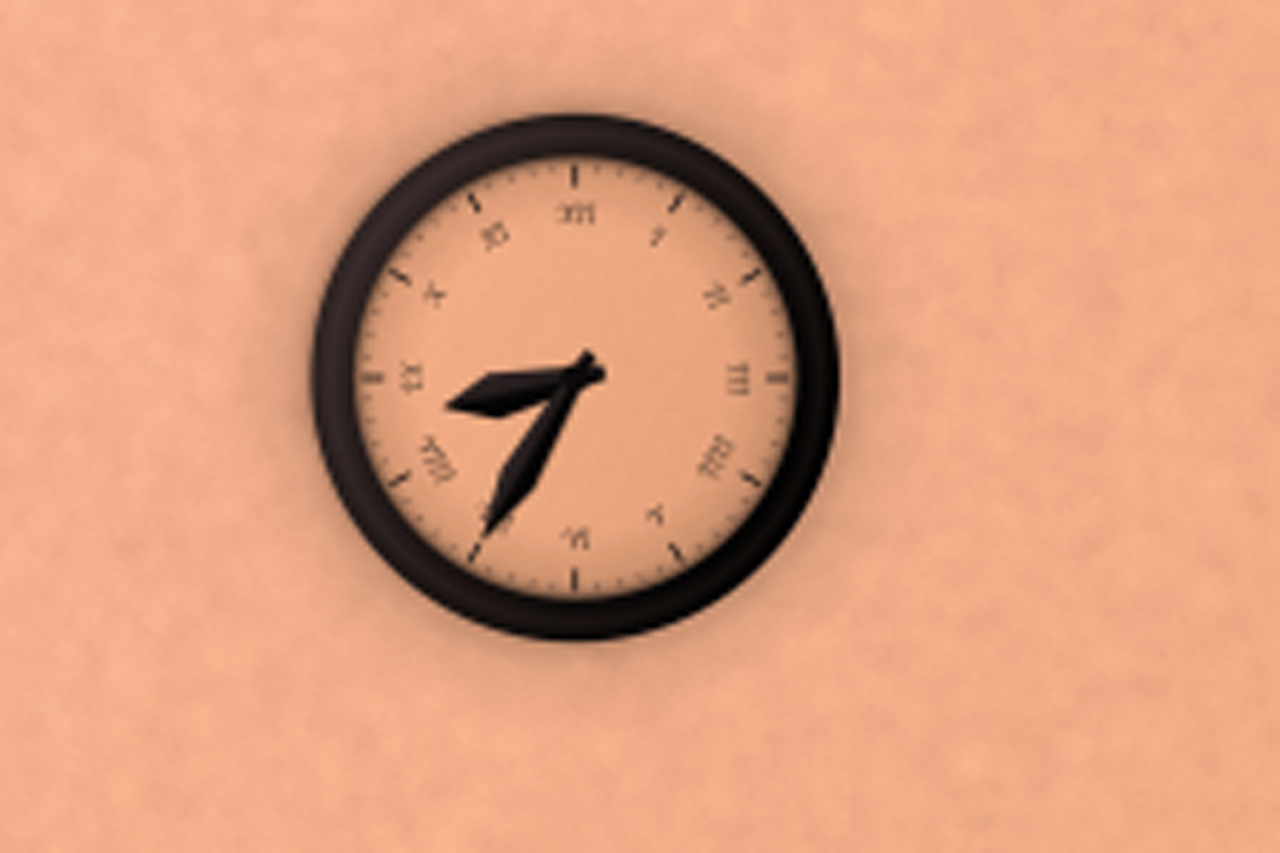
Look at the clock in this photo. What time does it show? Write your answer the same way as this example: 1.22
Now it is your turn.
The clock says 8.35
